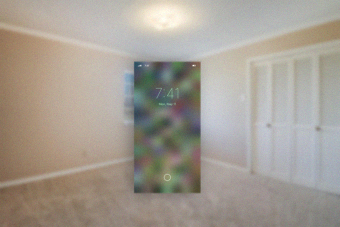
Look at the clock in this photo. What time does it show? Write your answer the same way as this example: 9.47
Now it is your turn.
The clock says 7.41
